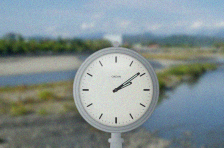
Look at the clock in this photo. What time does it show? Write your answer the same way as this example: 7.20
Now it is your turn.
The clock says 2.09
